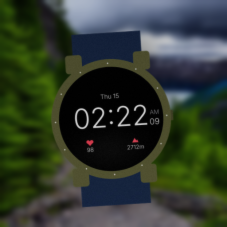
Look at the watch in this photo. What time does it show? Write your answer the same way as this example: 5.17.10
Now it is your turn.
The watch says 2.22.09
